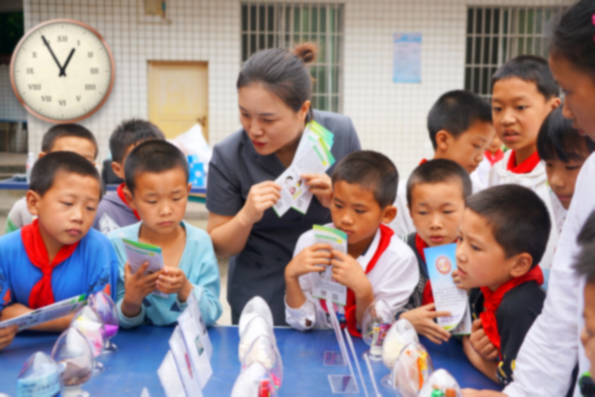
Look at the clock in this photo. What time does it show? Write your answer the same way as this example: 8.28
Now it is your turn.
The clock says 12.55
